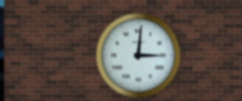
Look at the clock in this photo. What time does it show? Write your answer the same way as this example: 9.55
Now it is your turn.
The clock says 3.01
